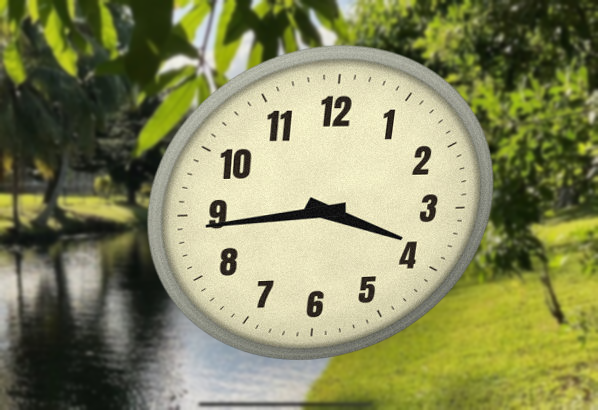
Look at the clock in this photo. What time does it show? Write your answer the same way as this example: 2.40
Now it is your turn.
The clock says 3.44
